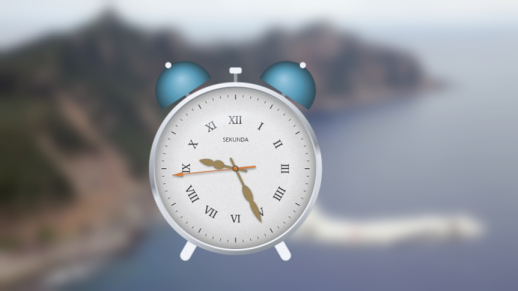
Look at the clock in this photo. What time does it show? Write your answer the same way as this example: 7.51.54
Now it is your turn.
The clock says 9.25.44
